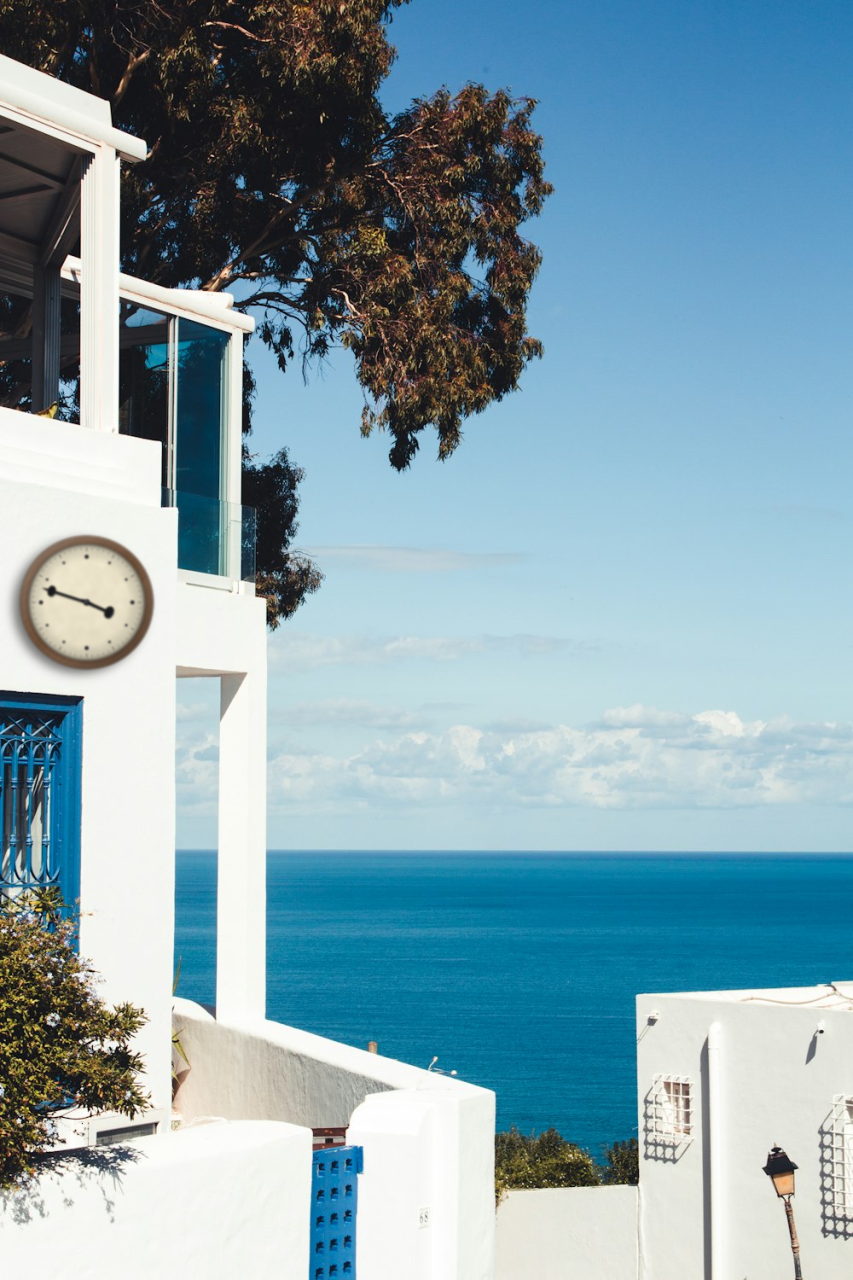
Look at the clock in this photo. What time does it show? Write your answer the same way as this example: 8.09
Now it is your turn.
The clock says 3.48
